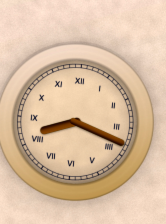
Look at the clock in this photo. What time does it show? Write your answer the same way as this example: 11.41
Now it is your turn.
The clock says 8.18
